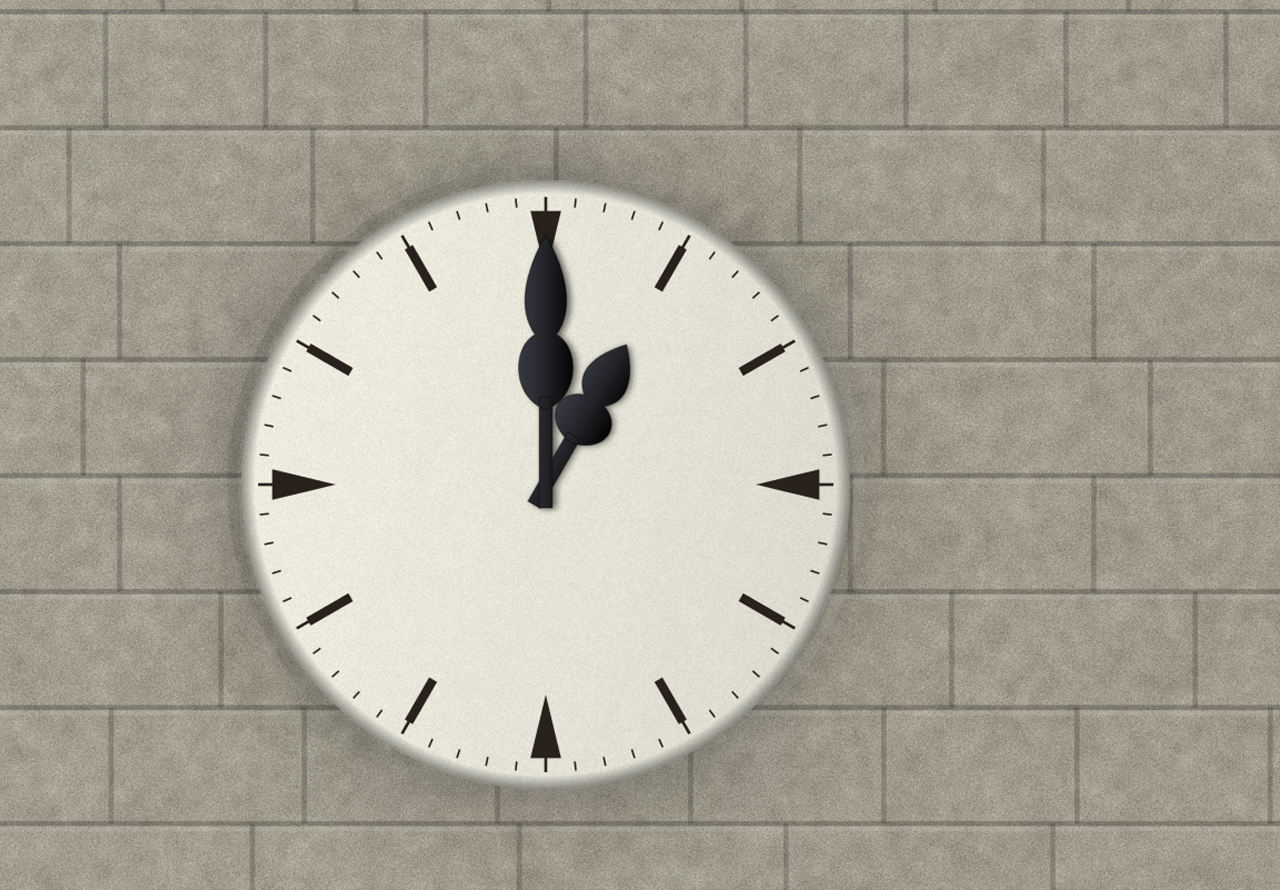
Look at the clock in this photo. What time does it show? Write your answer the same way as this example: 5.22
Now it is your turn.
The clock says 1.00
